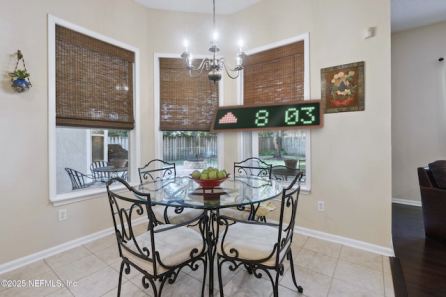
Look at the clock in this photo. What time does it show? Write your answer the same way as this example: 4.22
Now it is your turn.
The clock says 8.03
